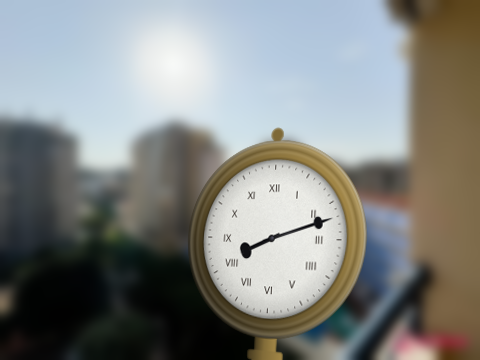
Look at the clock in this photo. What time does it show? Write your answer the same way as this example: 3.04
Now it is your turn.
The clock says 8.12
